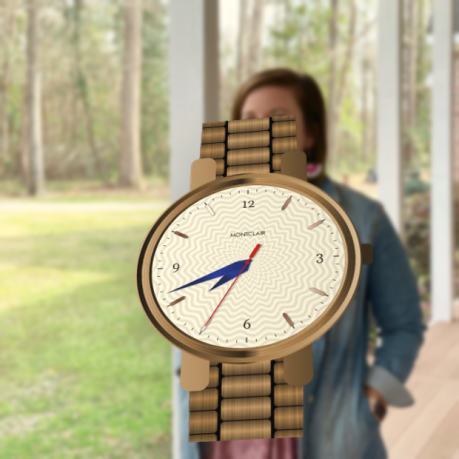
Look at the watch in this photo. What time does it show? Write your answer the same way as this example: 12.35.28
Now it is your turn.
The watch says 7.41.35
